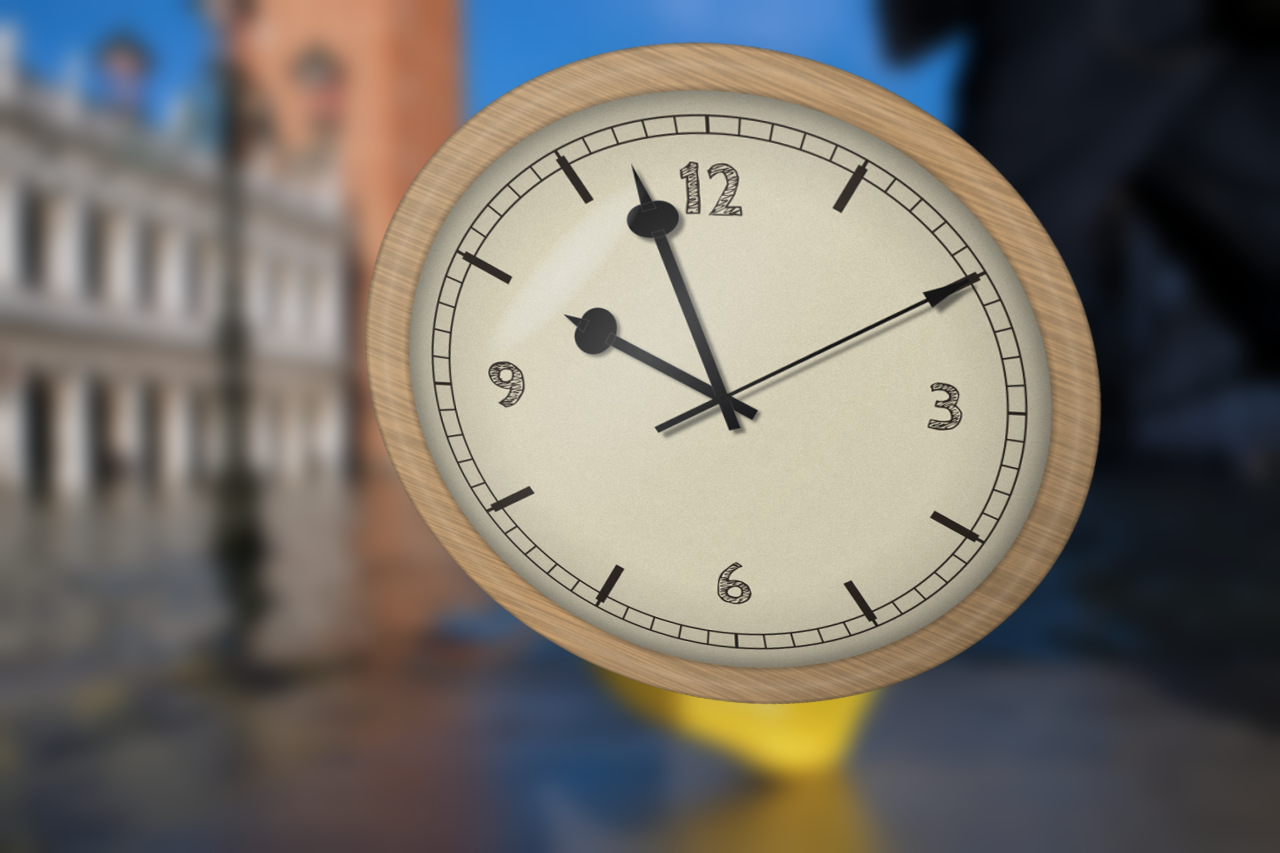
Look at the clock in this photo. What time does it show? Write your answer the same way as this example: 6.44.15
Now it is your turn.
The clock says 9.57.10
